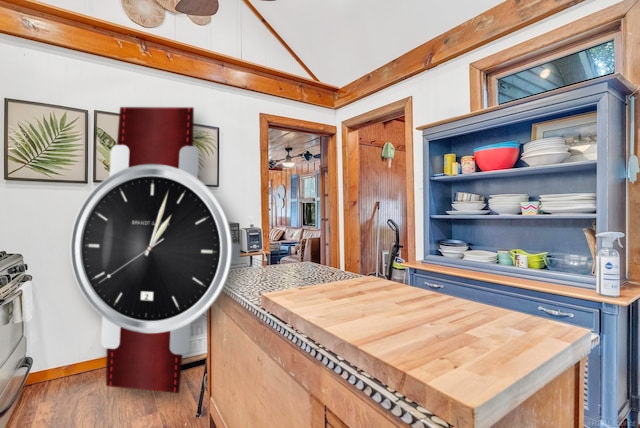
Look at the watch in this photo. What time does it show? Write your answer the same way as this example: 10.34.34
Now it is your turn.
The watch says 1.02.39
